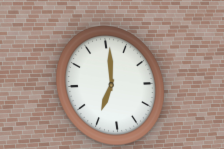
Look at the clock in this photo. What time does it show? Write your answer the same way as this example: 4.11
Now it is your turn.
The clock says 7.01
